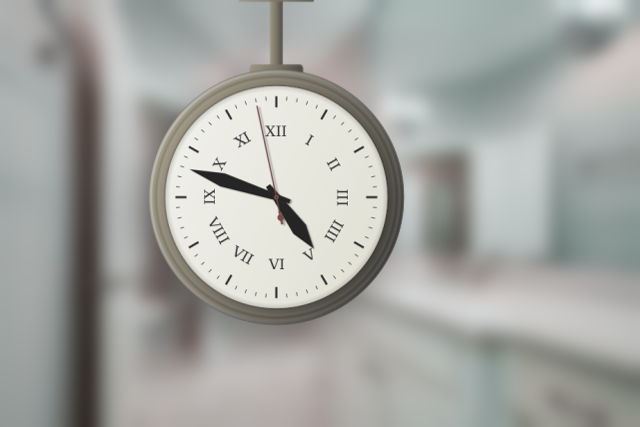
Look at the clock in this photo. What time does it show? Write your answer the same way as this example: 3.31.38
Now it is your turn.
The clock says 4.47.58
